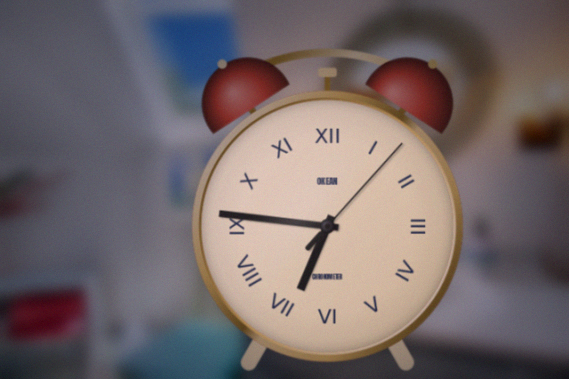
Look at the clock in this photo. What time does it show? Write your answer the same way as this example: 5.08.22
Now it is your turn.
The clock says 6.46.07
